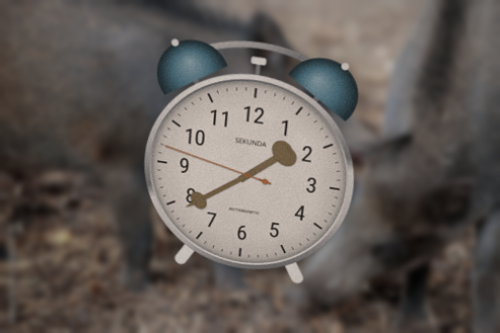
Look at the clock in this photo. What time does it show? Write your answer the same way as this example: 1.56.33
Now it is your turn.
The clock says 1.38.47
